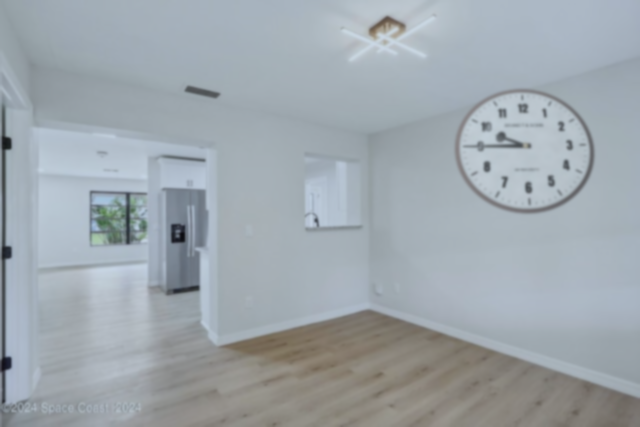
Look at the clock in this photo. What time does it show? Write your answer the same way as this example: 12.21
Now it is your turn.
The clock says 9.45
